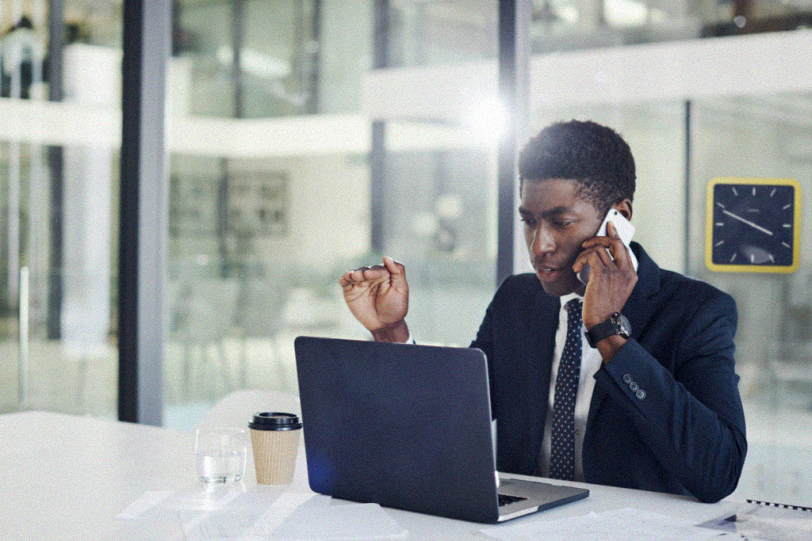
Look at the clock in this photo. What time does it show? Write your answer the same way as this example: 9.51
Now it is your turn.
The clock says 3.49
